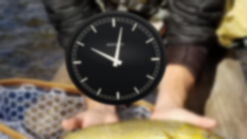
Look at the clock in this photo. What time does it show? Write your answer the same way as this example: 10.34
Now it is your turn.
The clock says 10.02
